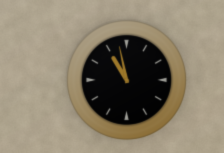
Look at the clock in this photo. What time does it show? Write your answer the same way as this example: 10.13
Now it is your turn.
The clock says 10.58
